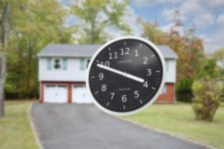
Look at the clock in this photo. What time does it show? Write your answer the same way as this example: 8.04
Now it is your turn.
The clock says 3.49
